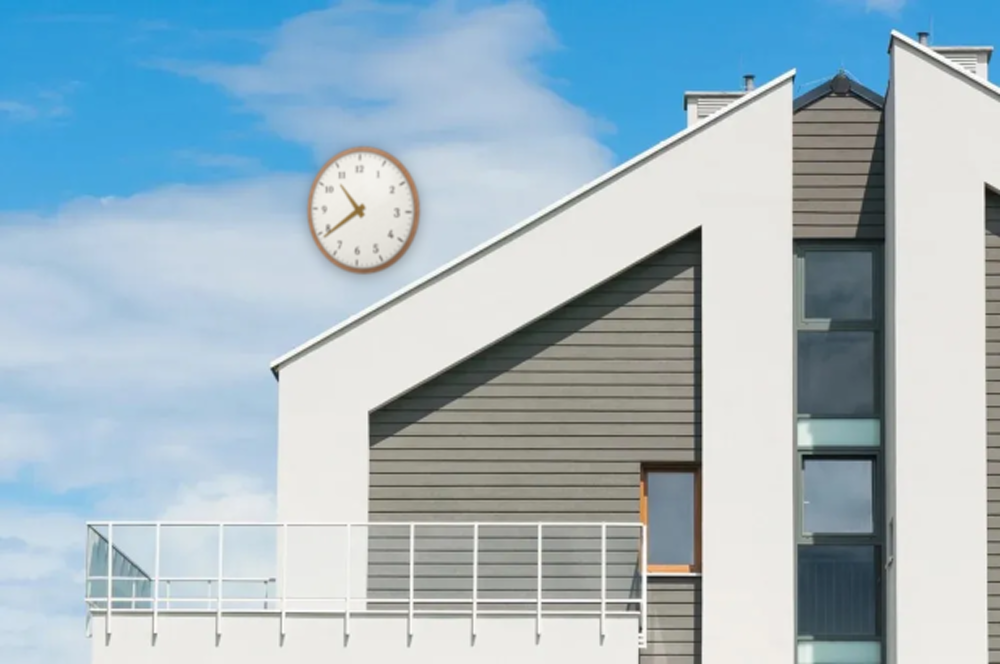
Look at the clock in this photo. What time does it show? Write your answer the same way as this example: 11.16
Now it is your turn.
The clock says 10.39
